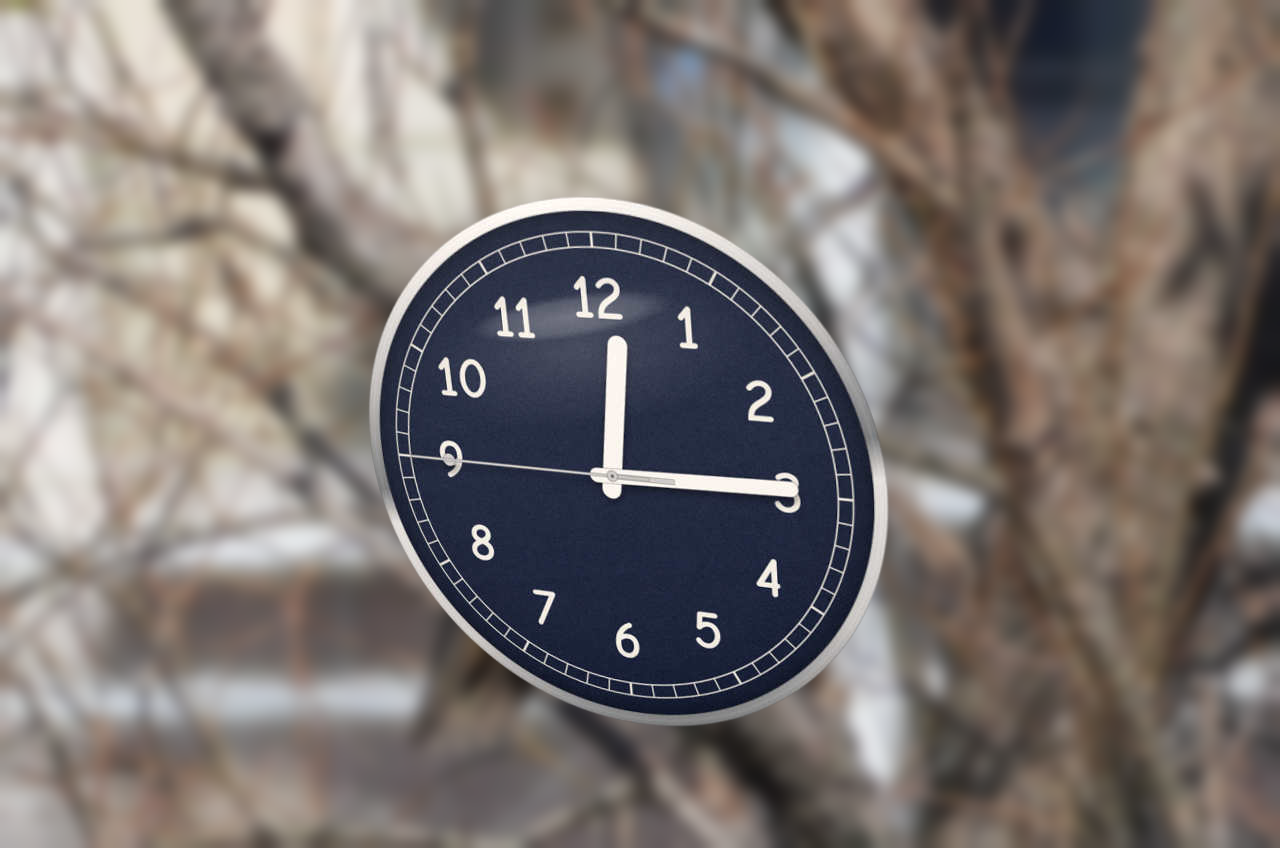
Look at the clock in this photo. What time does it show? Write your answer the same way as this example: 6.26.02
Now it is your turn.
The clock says 12.14.45
